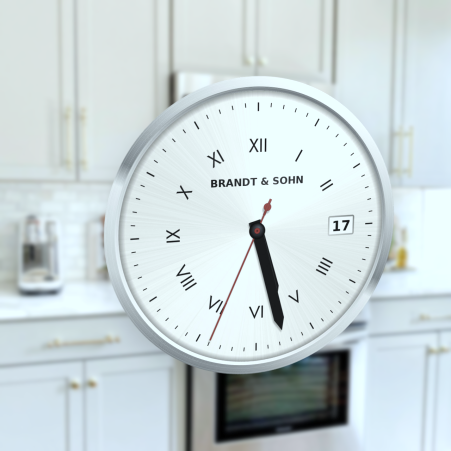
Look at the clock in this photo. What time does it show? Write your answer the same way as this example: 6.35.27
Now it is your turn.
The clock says 5.27.34
